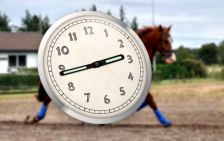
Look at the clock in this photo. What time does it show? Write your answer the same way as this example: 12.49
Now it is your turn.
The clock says 2.44
